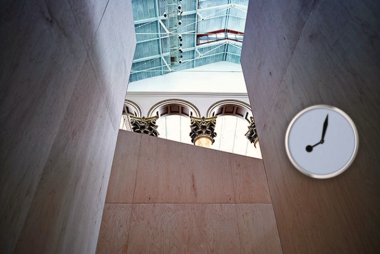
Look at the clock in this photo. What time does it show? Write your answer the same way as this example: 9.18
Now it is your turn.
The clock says 8.02
